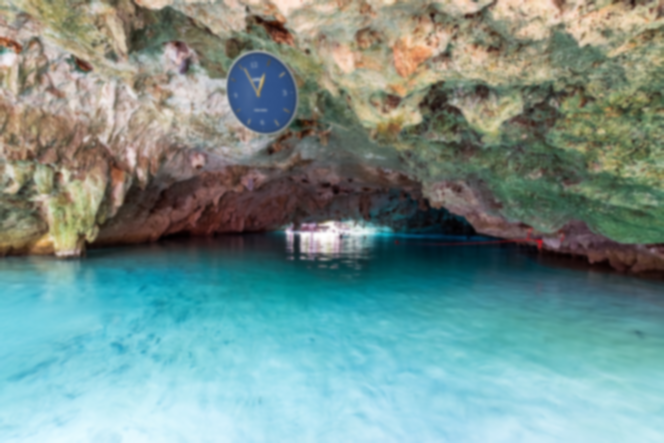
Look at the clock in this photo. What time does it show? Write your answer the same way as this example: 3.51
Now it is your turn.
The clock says 12.56
